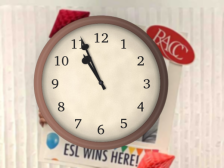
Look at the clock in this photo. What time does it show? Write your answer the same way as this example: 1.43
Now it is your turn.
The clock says 10.56
